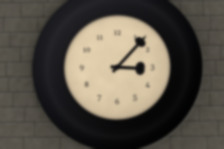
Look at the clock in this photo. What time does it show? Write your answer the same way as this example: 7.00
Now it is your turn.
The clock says 3.07
